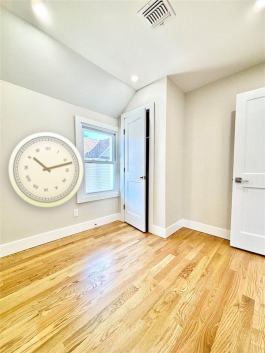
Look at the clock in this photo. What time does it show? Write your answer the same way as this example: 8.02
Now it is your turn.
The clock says 10.12
